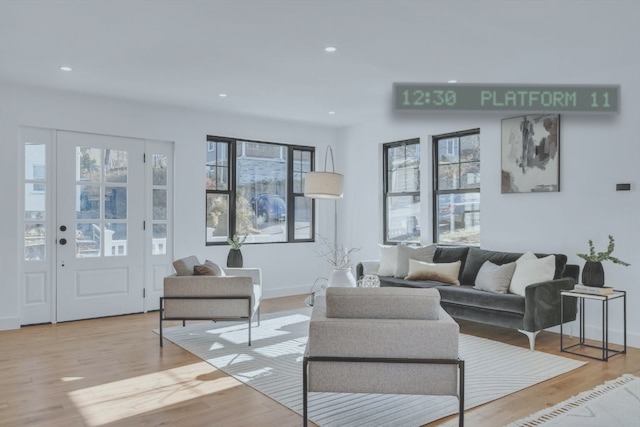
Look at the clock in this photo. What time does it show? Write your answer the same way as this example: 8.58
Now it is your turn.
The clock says 12.30
